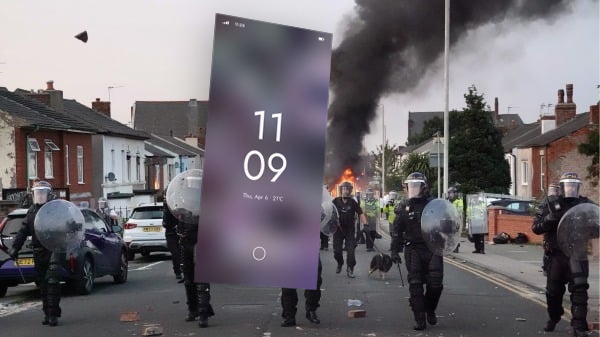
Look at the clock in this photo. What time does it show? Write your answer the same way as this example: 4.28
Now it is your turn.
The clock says 11.09
